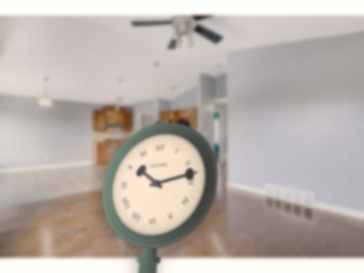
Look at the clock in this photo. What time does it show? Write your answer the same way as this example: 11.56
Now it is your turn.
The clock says 10.13
